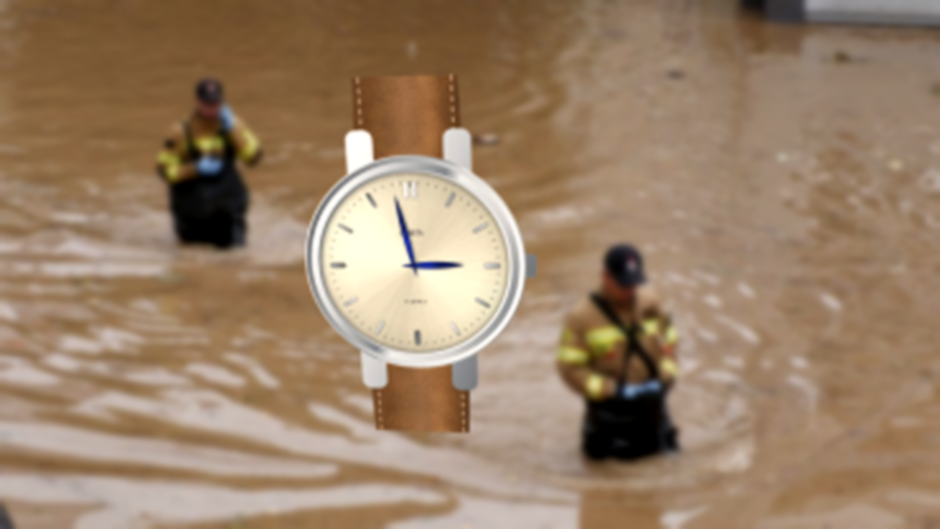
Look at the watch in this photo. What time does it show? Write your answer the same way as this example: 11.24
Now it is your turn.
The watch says 2.58
